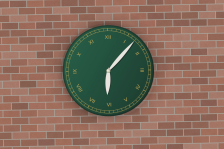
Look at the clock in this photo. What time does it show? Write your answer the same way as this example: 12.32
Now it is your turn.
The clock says 6.07
